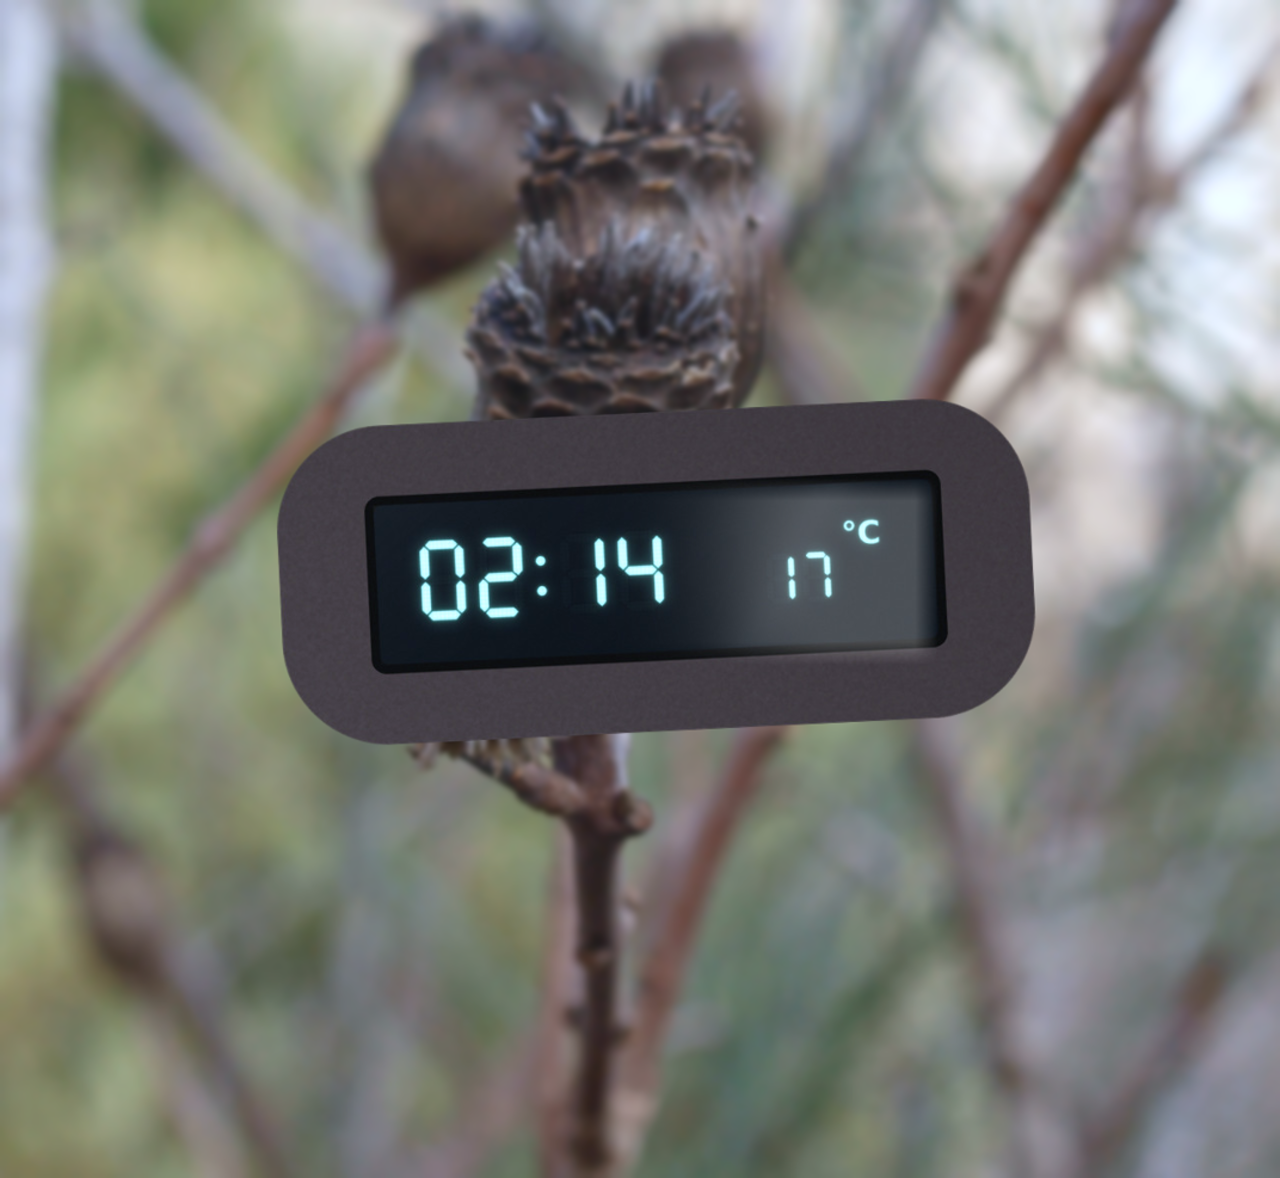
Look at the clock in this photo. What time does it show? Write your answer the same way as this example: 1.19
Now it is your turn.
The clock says 2.14
